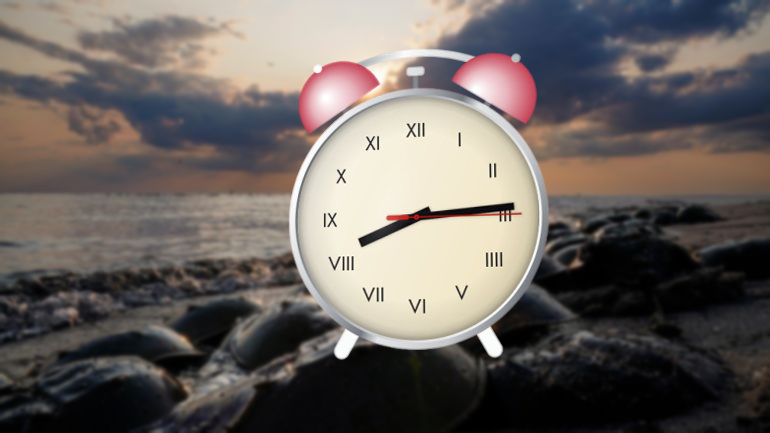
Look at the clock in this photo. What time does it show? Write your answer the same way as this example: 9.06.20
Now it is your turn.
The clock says 8.14.15
